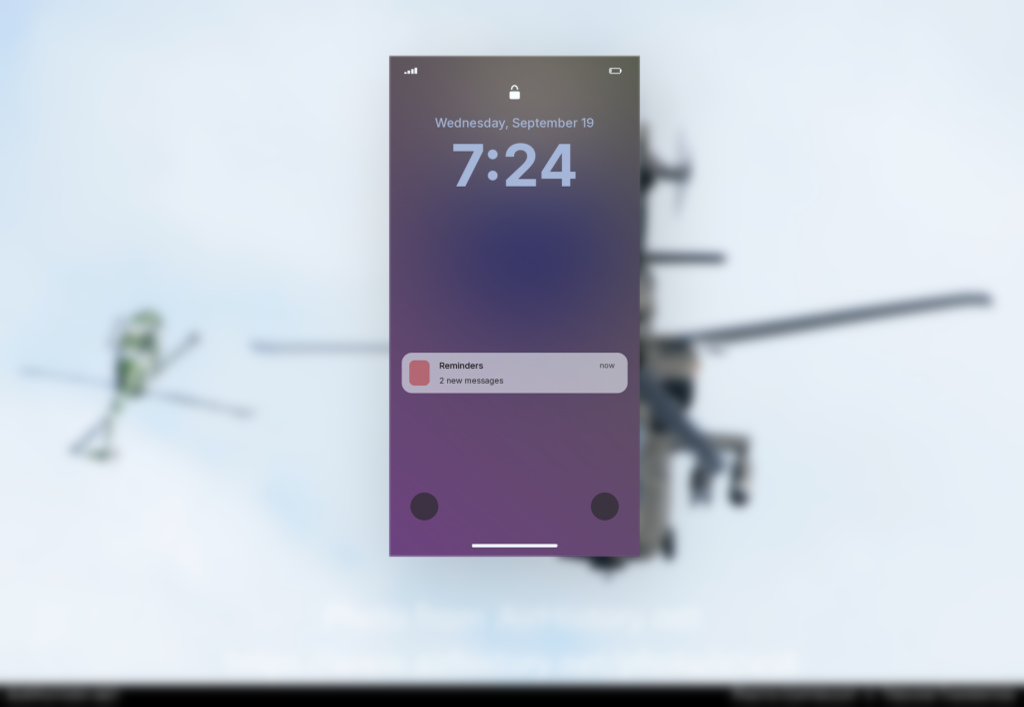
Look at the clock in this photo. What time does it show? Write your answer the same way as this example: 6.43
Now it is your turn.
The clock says 7.24
